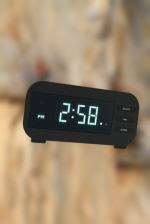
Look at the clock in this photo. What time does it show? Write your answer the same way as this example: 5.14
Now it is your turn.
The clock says 2.58
